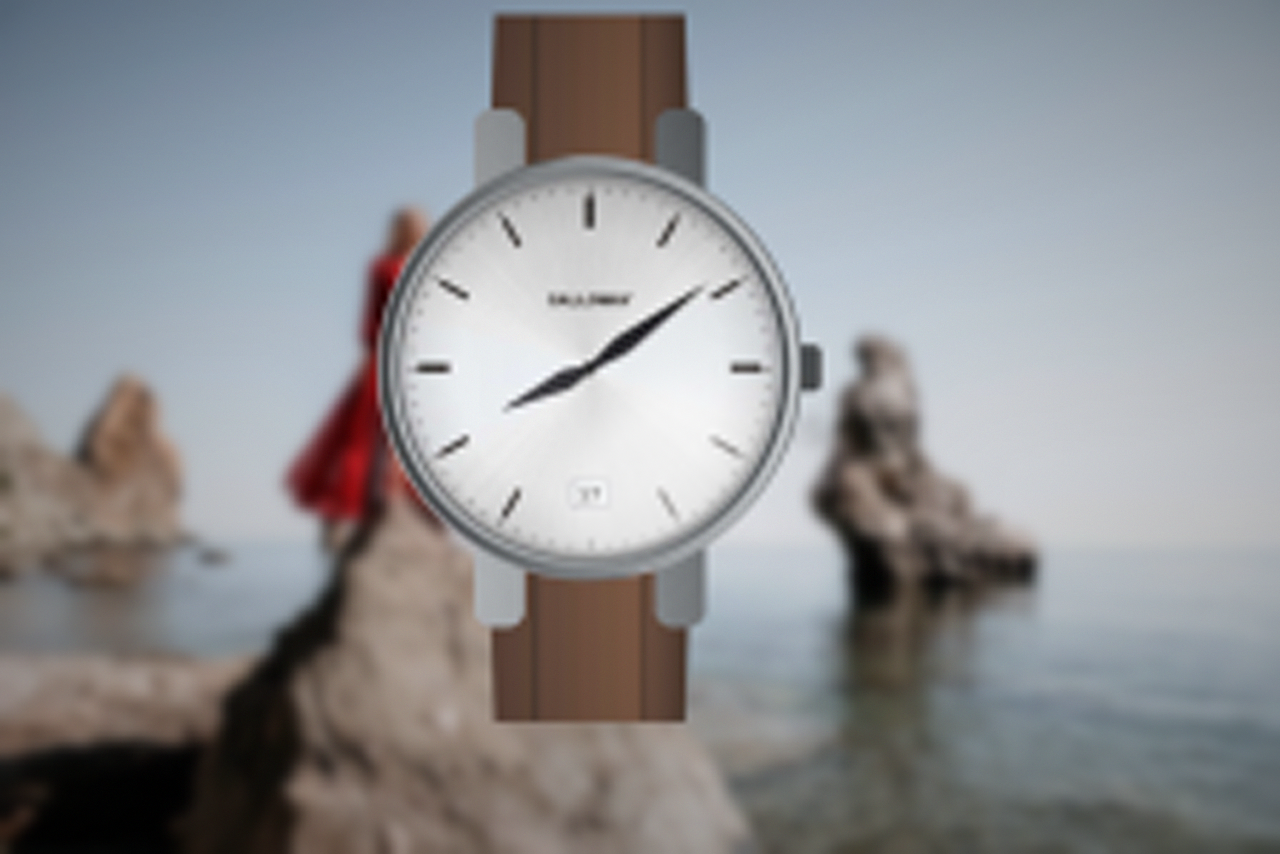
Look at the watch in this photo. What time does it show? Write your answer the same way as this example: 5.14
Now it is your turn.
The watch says 8.09
